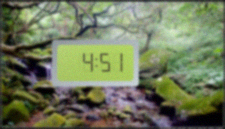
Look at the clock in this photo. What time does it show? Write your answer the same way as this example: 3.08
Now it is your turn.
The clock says 4.51
